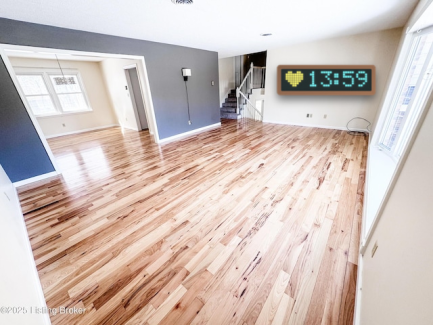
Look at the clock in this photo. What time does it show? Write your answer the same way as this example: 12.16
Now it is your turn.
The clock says 13.59
